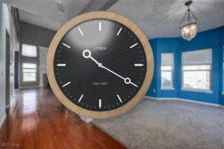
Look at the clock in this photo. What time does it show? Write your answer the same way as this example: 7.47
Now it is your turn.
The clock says 10.20
